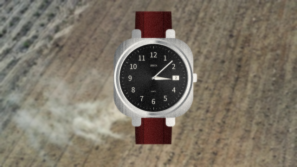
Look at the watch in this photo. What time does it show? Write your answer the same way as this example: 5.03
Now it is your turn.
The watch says 3.08
